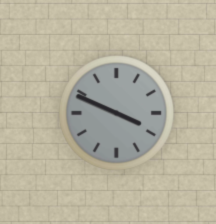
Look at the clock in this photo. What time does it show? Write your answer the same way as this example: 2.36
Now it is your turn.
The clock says 3.49
